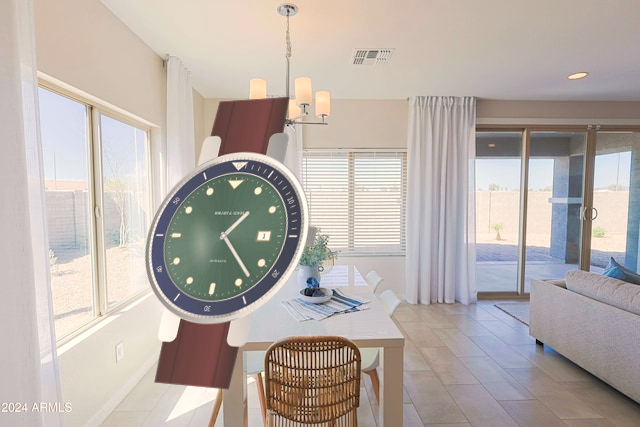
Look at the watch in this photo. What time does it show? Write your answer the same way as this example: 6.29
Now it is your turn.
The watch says 1.23
